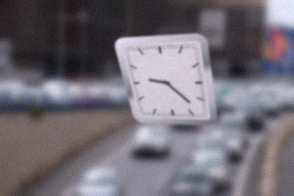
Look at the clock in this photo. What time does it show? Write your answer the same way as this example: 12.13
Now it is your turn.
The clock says 9.23
